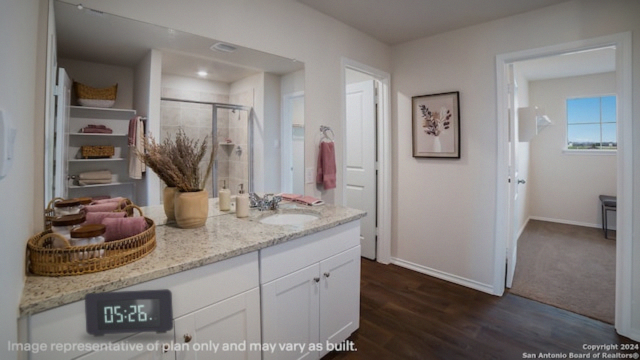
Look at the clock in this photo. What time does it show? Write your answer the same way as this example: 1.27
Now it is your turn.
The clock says 5.26
